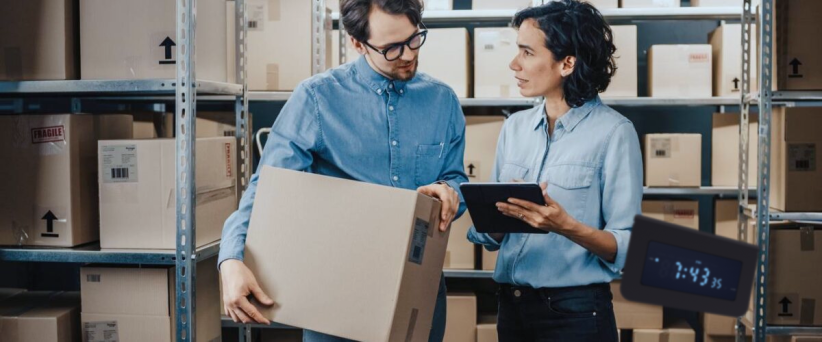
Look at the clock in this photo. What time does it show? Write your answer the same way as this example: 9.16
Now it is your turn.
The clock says 7.43
